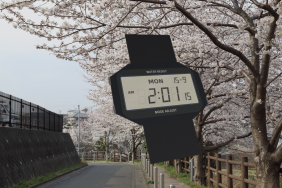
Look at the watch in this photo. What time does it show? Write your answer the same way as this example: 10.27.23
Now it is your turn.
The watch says 2.01.15
